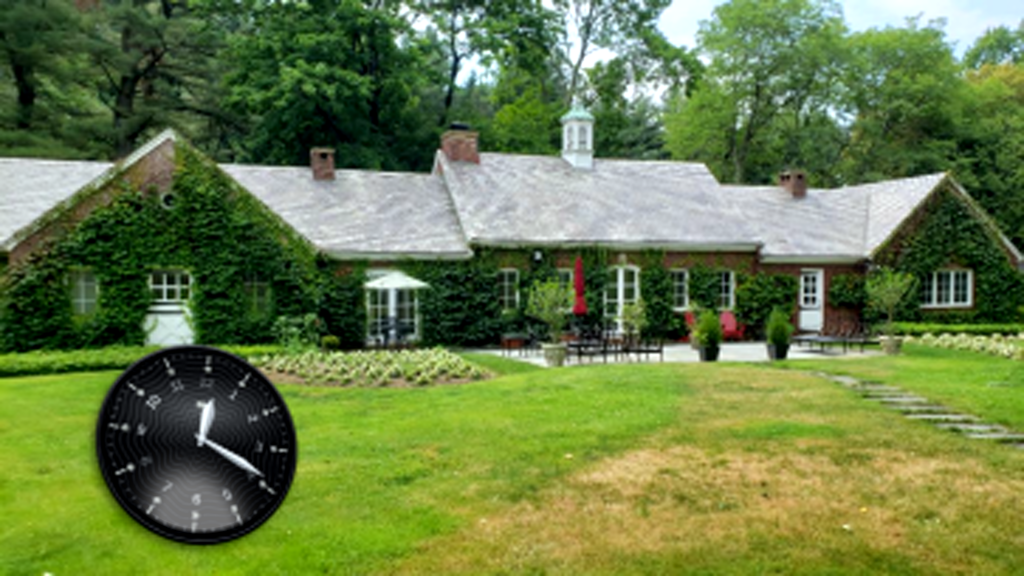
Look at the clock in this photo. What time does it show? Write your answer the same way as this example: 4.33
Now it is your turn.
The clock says 12.19
